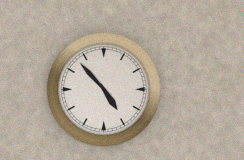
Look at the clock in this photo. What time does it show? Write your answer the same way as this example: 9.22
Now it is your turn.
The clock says 4.53
